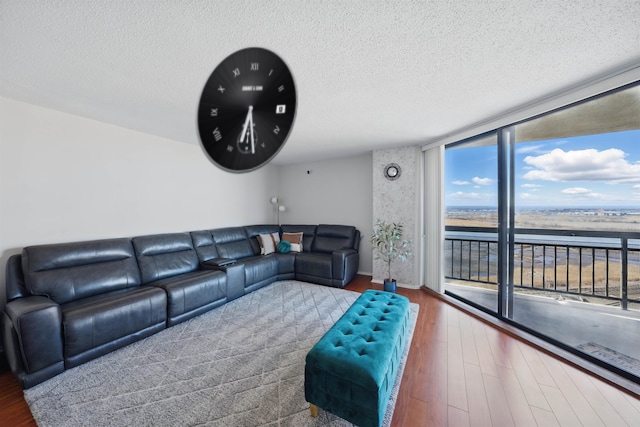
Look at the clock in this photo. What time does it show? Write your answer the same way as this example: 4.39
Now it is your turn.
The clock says 6.28
